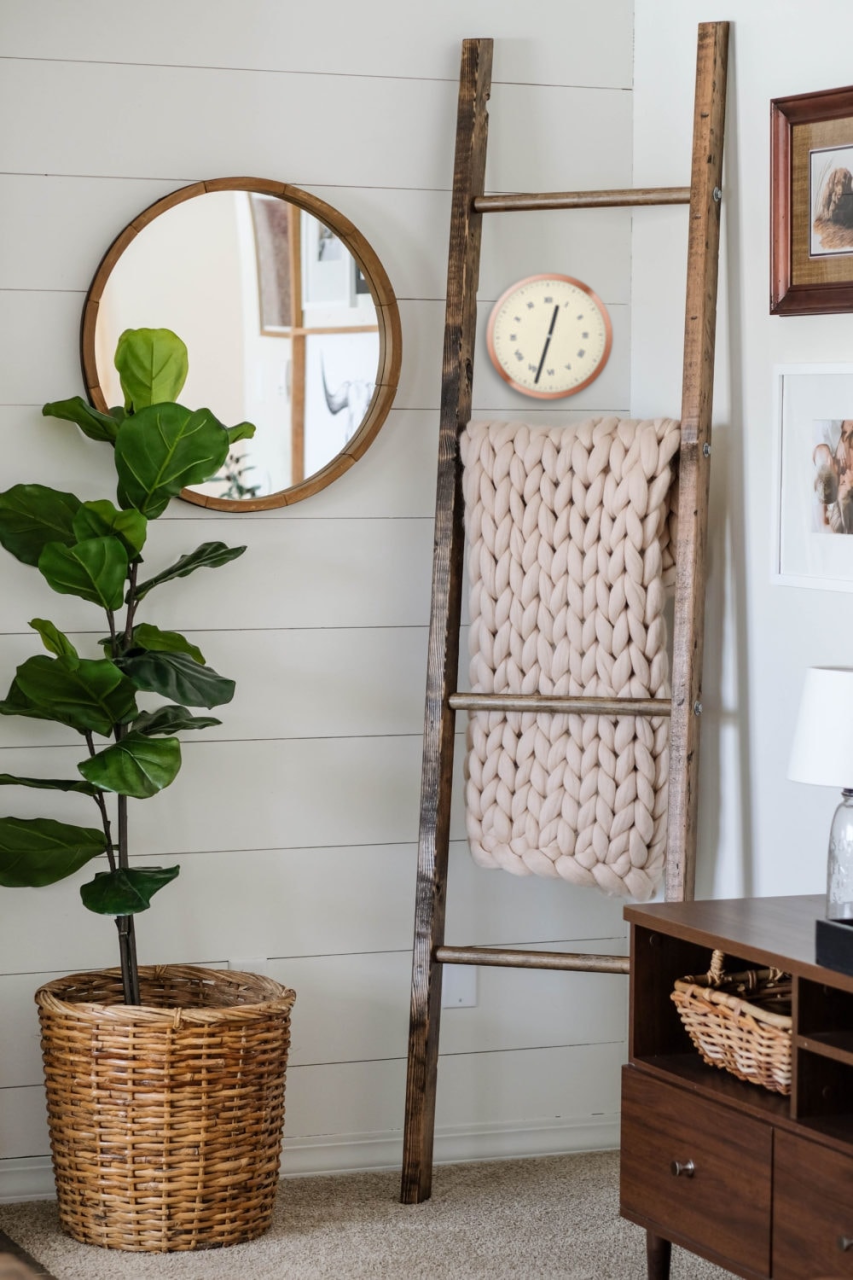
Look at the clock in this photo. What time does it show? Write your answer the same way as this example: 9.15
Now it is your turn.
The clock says 12.33
